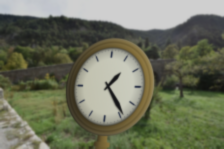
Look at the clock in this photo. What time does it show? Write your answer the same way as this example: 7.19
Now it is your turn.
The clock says 1.24
